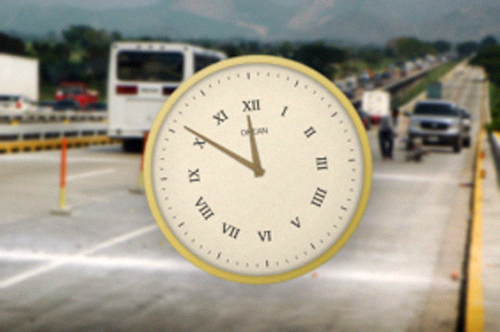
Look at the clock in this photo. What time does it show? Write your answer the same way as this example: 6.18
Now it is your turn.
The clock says 11.51
